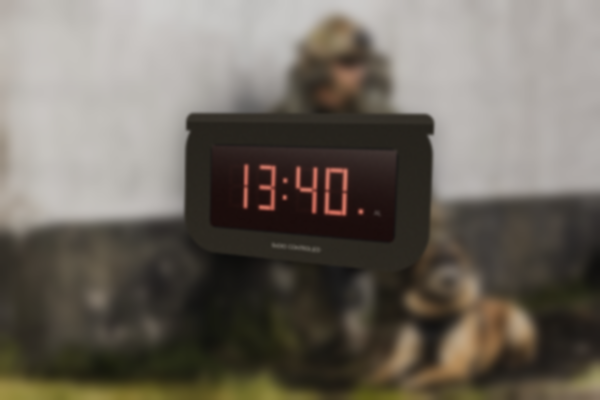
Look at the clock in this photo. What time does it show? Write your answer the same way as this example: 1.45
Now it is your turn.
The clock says 13.40
